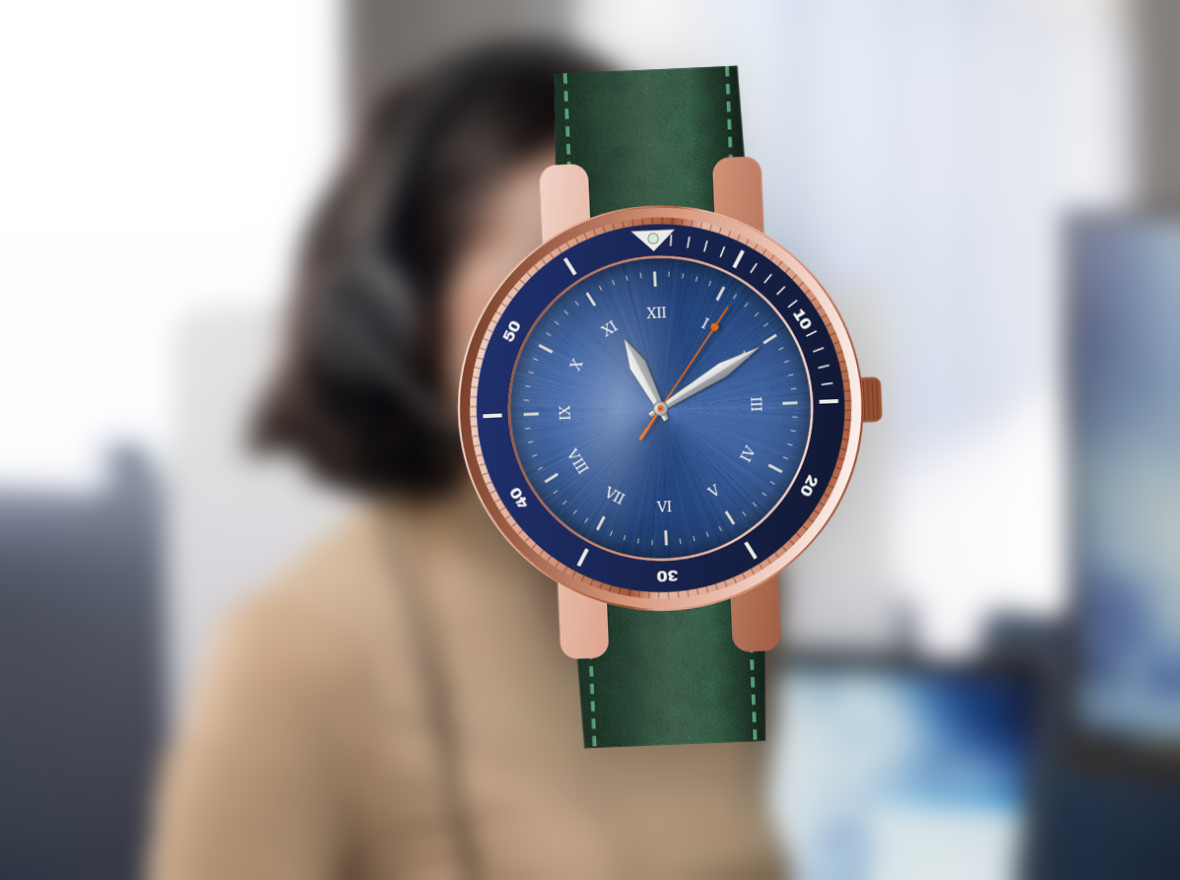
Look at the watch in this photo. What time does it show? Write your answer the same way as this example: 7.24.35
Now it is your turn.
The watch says 11.10.06
